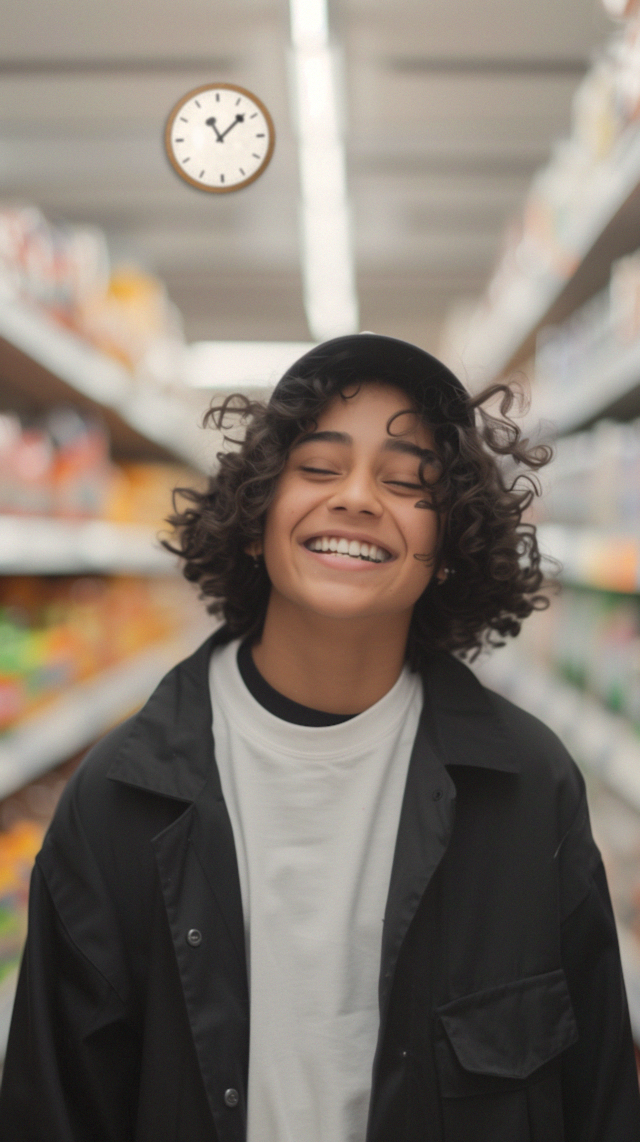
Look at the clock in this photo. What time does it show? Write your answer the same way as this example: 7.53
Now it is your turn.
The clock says 11.08
